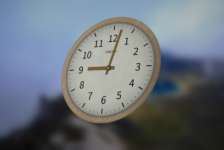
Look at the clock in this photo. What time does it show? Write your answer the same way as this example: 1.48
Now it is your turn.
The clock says 9.02
